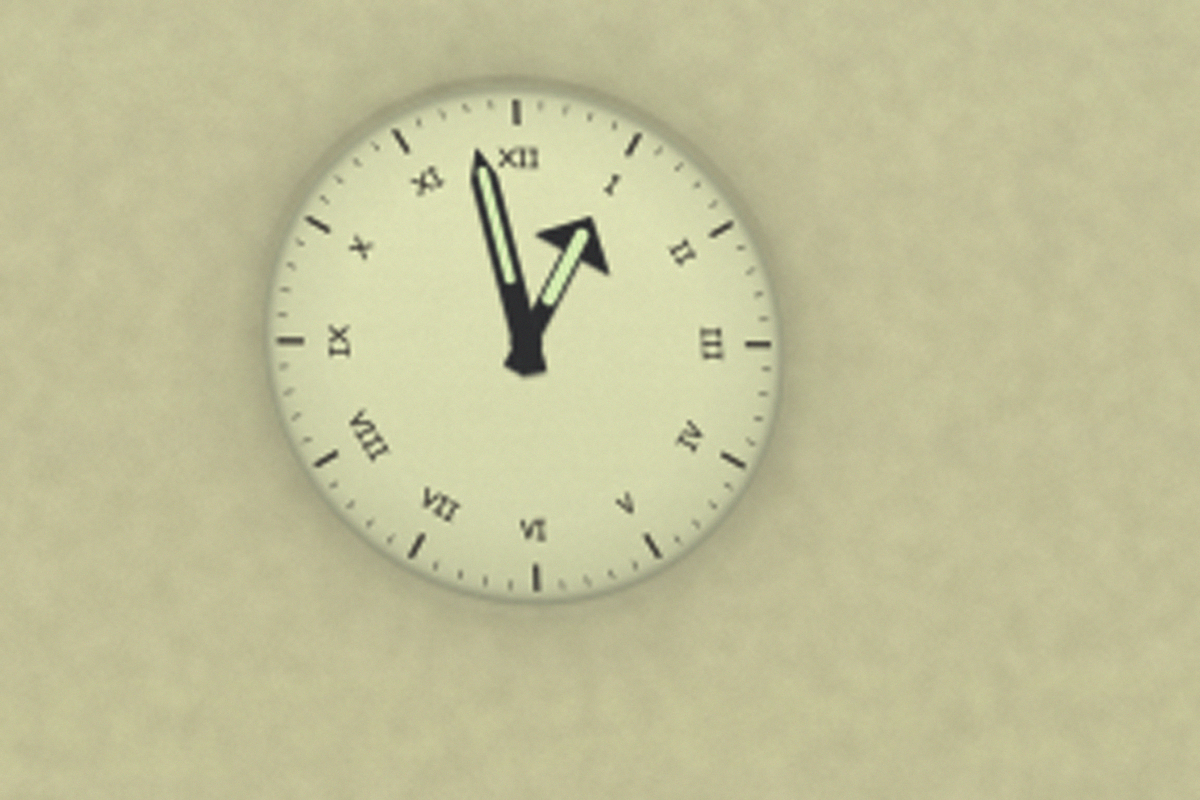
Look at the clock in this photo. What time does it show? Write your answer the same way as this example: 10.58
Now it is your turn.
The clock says 12.58
